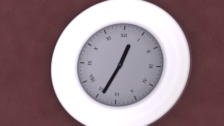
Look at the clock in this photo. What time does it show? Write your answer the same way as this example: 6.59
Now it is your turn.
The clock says 12.34
